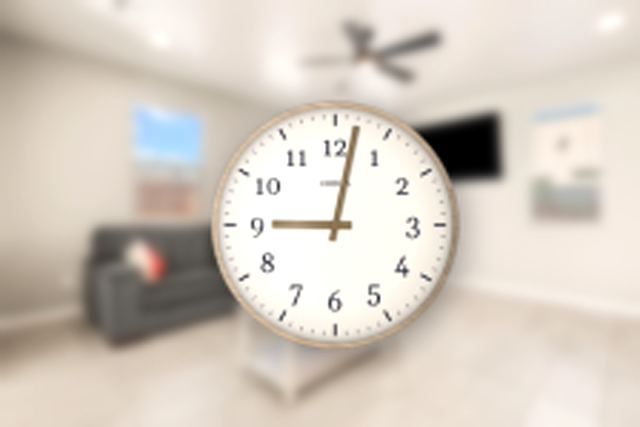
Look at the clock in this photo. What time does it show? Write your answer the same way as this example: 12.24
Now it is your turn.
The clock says 9.02
